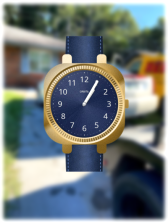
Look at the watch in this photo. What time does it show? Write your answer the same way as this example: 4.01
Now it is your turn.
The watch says 1.05
